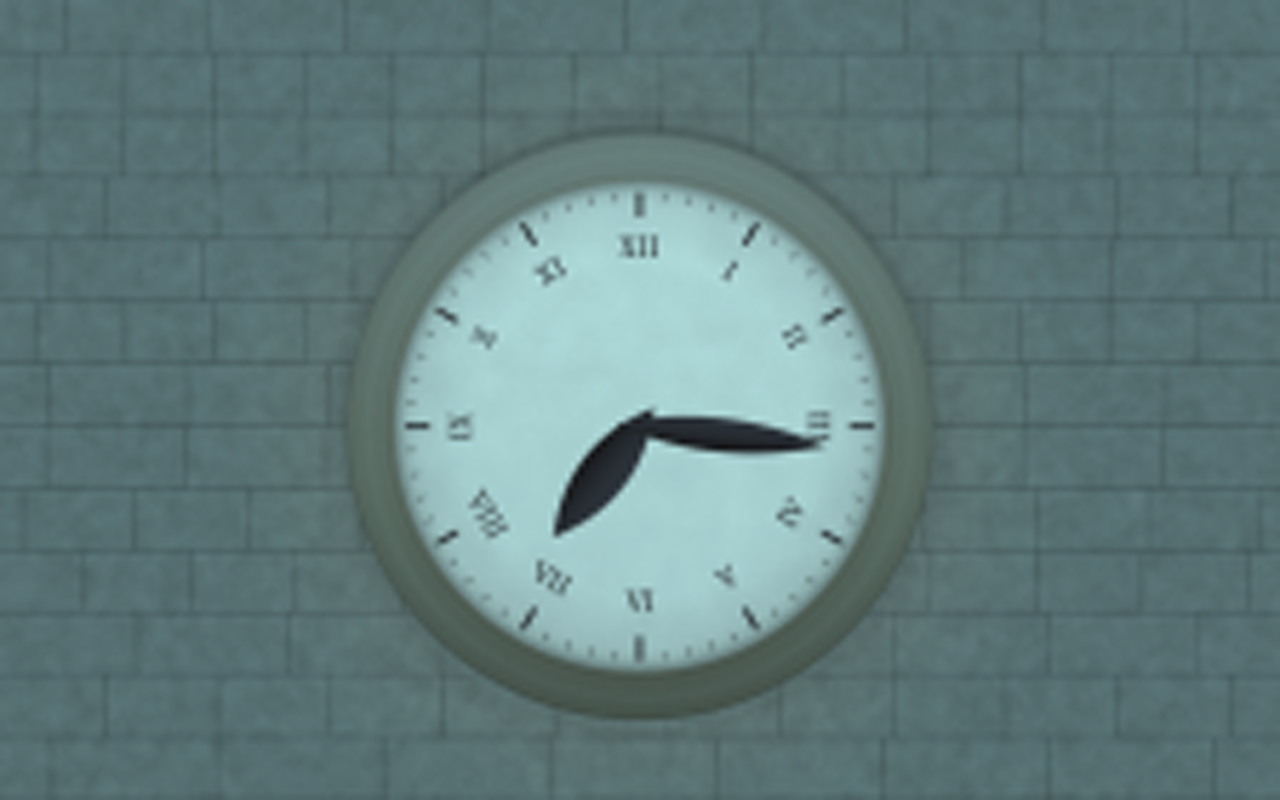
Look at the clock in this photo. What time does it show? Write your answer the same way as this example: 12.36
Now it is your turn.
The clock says 7.16
